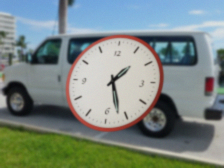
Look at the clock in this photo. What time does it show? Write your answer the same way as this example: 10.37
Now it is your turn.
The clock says 1.27
